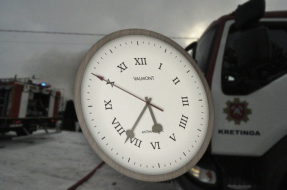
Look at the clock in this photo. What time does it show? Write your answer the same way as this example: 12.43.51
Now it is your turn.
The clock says 5.36.50
